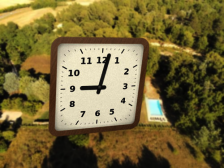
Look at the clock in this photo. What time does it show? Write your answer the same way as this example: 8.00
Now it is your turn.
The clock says 9.02
